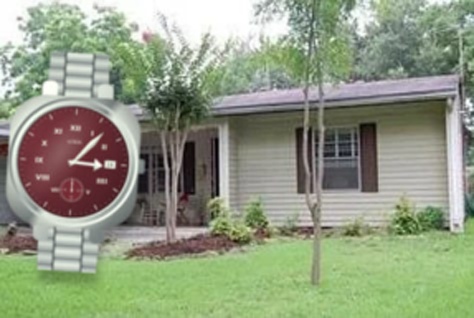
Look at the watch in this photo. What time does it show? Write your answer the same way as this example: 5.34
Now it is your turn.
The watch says 3.07
